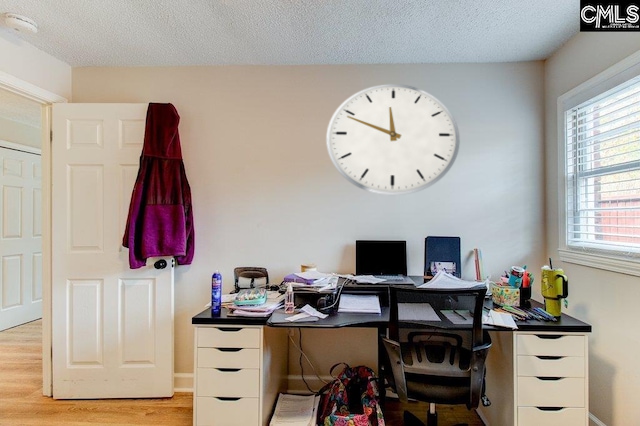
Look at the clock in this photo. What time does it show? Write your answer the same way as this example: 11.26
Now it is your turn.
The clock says 11.49
